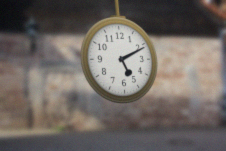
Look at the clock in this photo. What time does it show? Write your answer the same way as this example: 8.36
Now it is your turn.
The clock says 5.11
